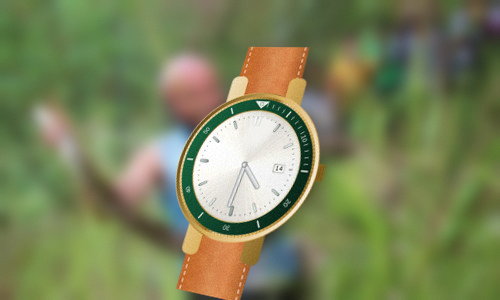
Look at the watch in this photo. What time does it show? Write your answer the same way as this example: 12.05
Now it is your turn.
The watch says 4.31
